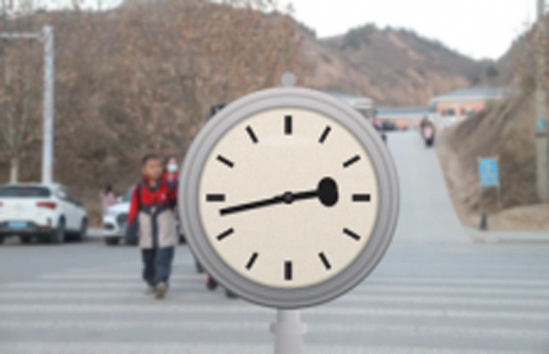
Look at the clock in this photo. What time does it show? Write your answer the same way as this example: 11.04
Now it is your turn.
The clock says 2.43
